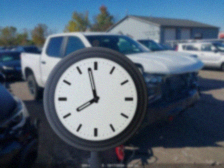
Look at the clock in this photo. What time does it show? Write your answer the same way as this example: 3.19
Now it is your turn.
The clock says 7.58
